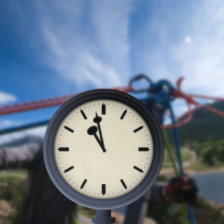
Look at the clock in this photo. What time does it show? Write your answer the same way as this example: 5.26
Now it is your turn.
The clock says 10.58
